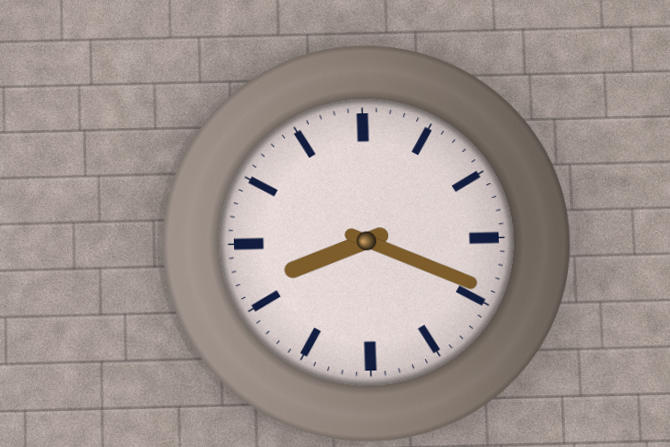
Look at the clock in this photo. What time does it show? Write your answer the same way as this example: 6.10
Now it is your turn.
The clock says 8.19
